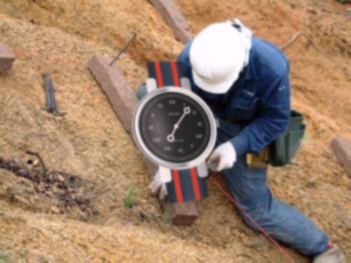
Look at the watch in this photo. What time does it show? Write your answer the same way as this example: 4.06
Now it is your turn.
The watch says 7.07
